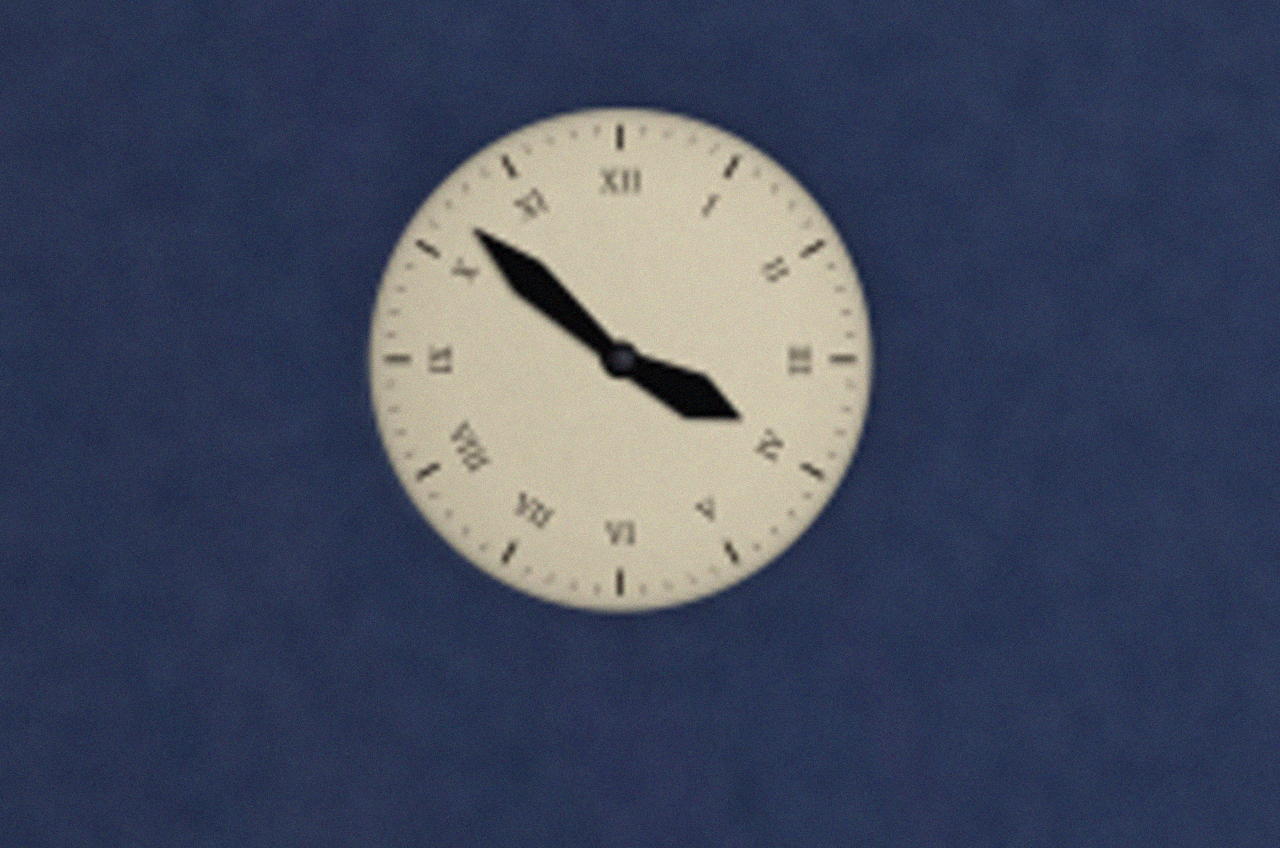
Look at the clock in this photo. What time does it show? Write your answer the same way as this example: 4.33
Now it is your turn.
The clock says 3.52
